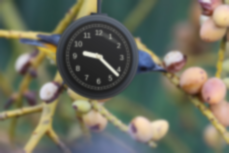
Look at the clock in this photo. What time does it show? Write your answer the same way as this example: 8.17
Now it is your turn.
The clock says 9.22
